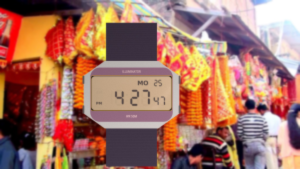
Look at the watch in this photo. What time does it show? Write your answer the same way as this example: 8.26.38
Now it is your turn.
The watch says 4.27.47
